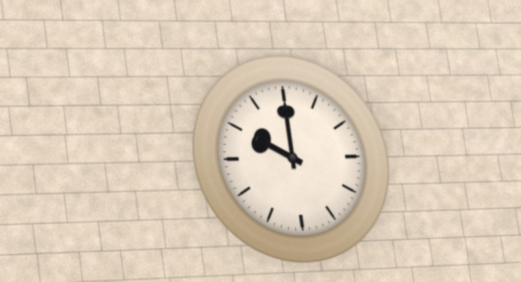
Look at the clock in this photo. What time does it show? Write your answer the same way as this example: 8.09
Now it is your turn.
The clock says 10.00
